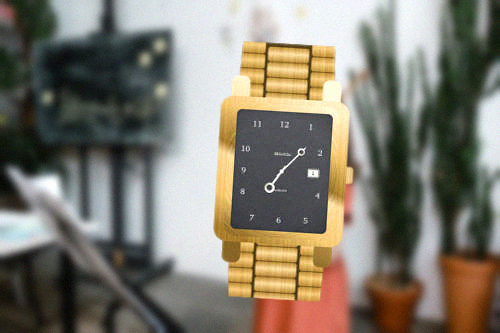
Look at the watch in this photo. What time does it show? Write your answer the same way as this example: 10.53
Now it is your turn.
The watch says 7.07
